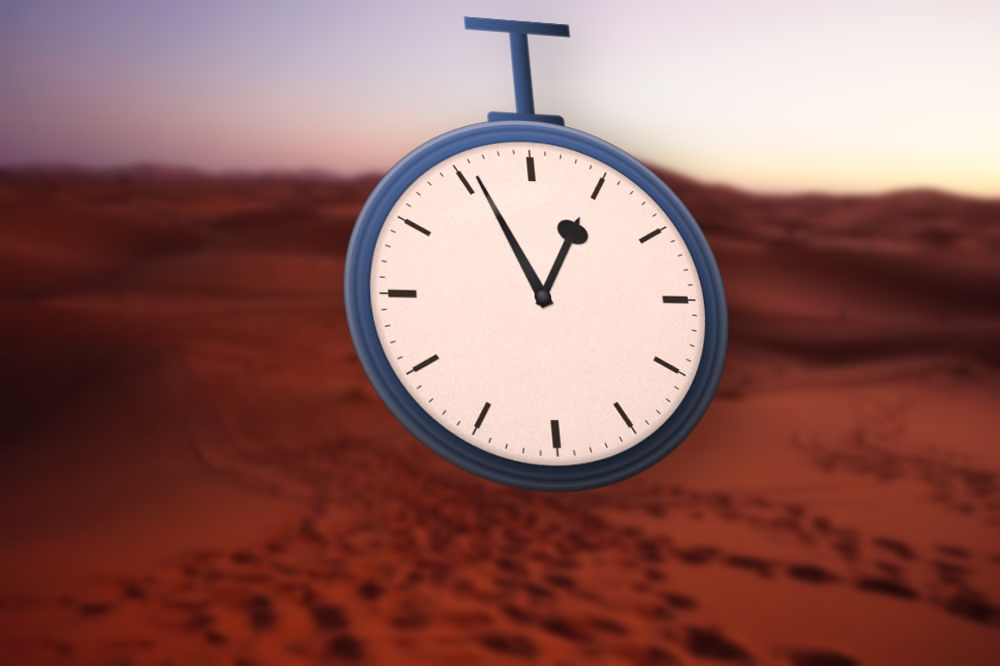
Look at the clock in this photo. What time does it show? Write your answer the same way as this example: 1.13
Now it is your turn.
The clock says 12.56
